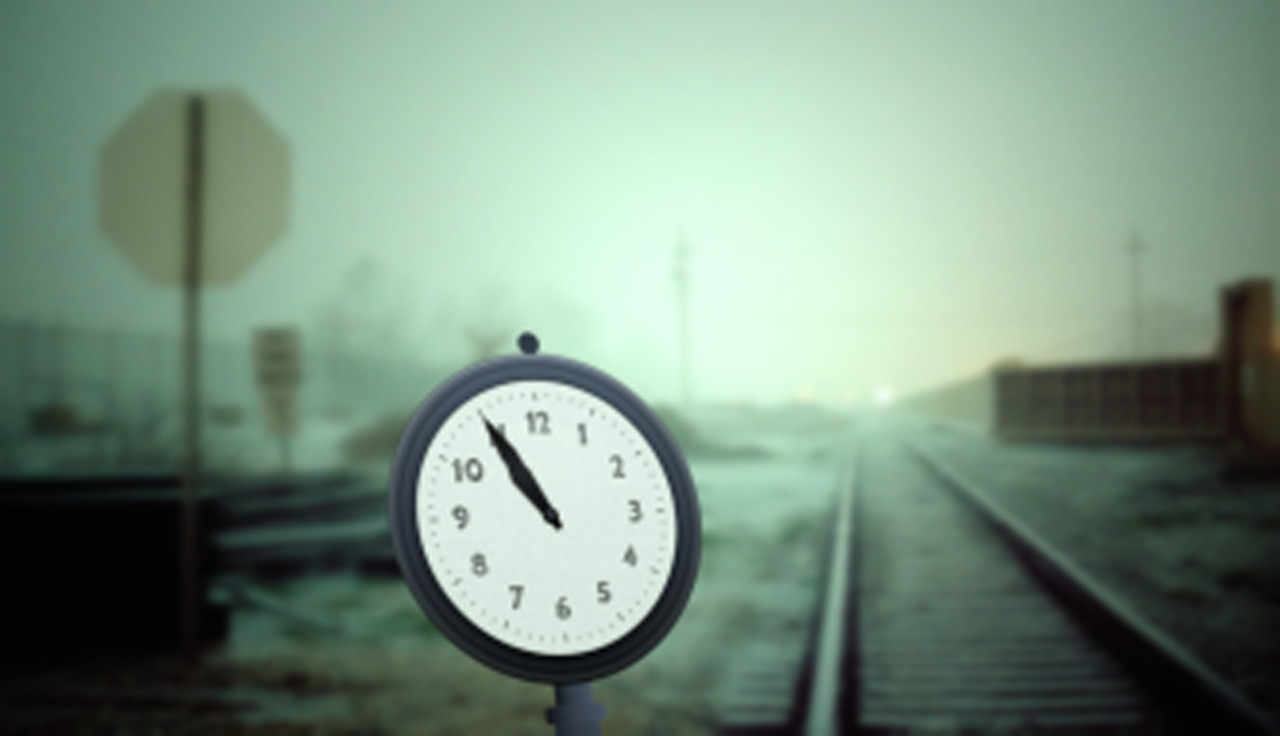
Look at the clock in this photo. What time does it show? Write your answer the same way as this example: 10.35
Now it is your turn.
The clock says 10.55
